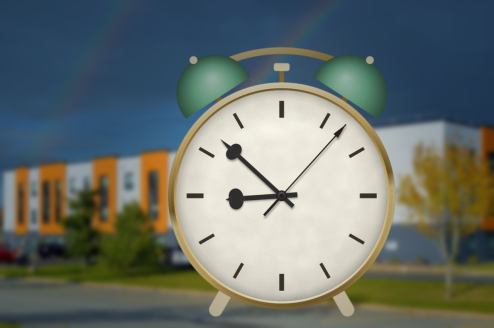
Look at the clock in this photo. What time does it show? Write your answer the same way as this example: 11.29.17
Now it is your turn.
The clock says 8.52.07
